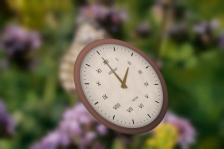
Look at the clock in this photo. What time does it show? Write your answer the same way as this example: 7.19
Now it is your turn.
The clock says 2.00
